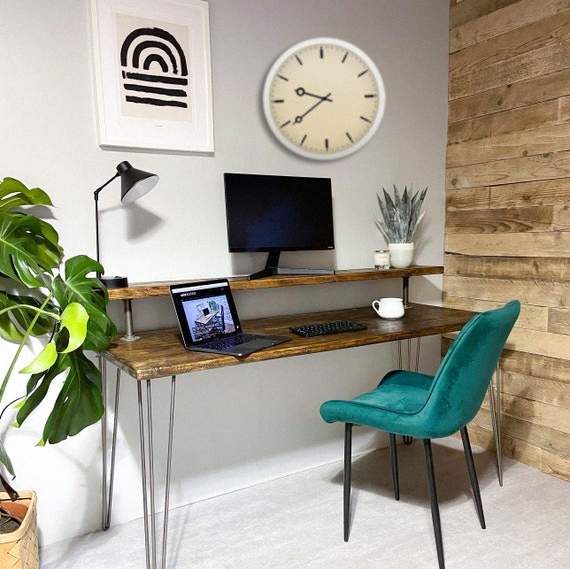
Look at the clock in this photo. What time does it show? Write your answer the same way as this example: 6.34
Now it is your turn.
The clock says 9.39
